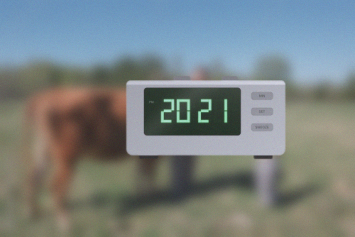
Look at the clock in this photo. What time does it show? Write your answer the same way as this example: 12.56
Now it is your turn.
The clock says 20.21
